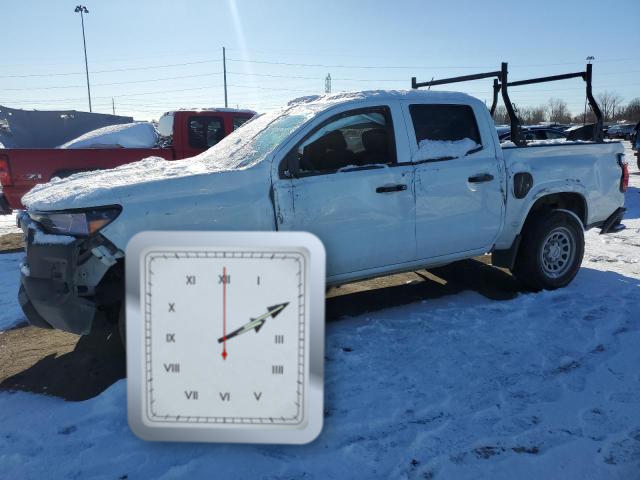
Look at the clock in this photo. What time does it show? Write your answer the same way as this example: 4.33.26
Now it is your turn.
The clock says 2.10.00
